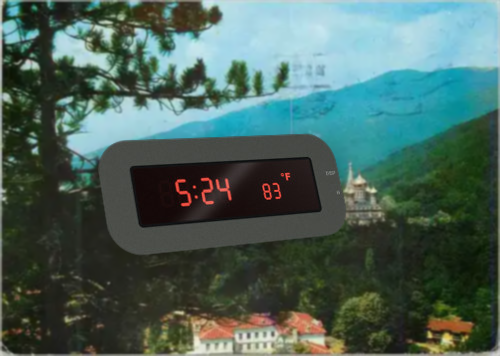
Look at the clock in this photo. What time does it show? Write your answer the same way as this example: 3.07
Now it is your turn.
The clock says 5.24
